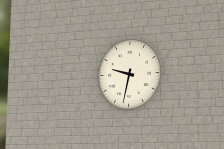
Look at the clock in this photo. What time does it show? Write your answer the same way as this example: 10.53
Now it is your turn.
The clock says 9.32
